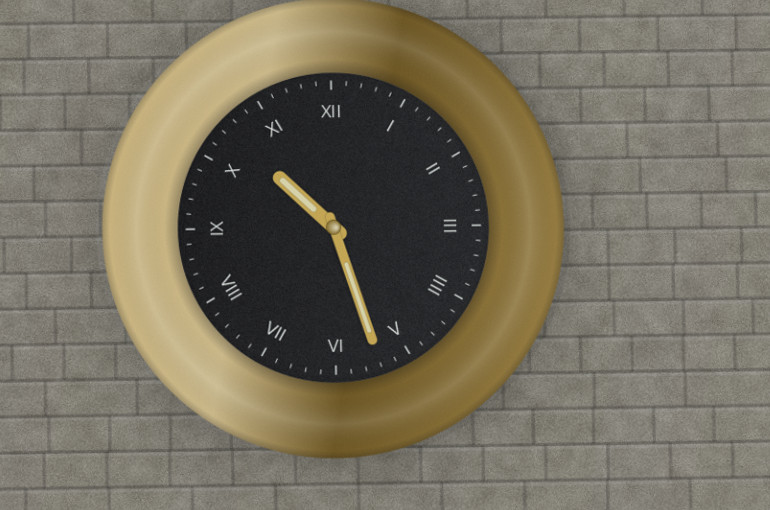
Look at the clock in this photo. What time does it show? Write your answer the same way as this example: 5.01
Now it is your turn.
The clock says 10.27
